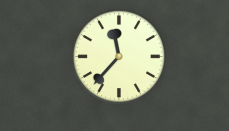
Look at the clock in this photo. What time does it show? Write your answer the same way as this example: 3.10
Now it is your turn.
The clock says 11.37
